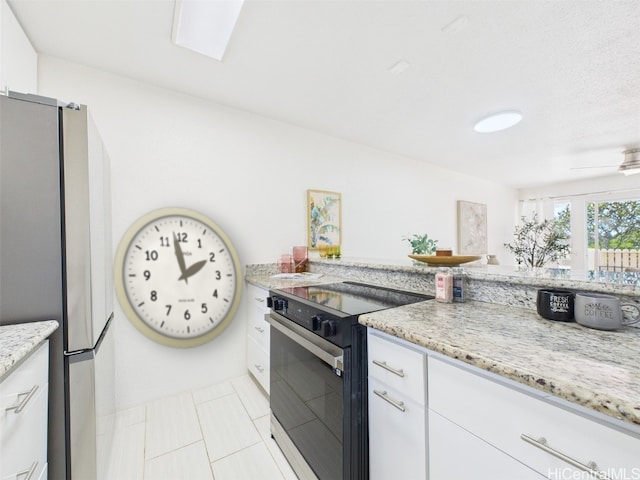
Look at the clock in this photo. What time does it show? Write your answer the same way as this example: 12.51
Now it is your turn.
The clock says 1.58
